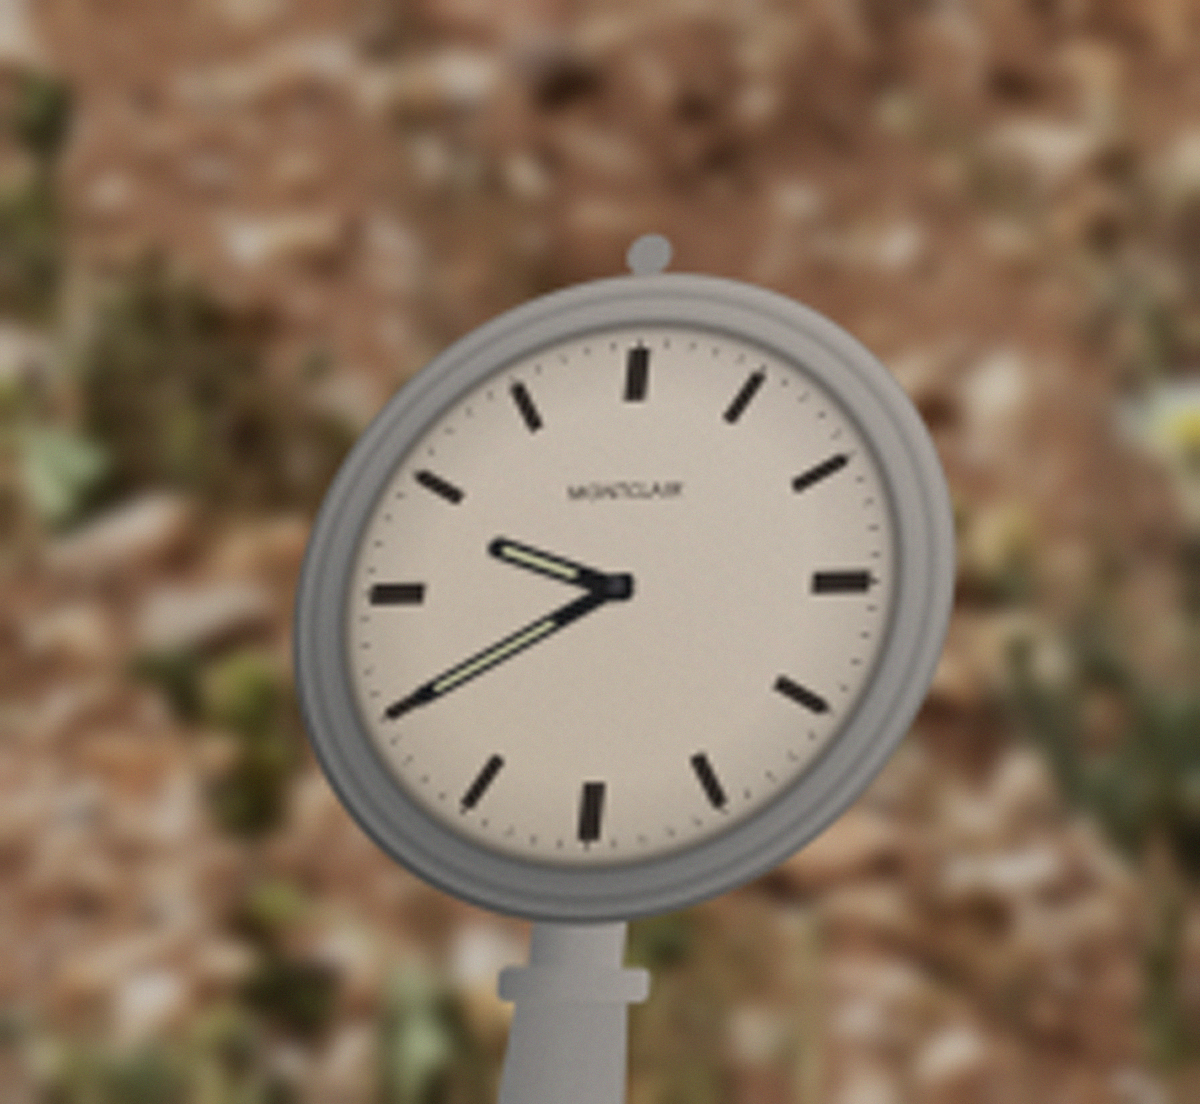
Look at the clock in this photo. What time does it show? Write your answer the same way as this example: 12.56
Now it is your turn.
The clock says 9.40
